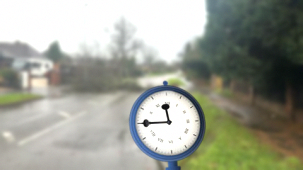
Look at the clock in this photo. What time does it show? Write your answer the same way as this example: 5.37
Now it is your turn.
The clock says 11.45
